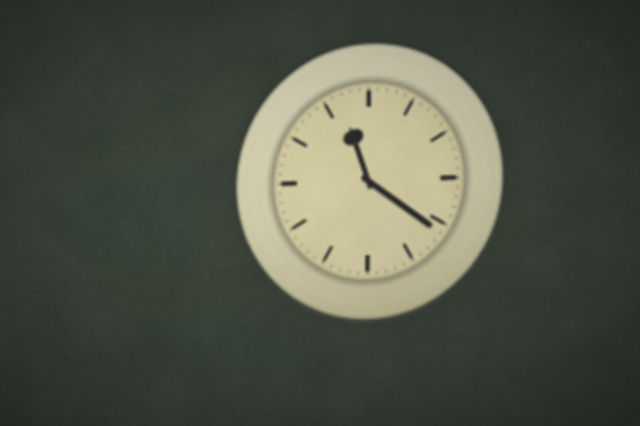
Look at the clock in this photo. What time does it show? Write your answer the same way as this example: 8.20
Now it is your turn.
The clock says 11.21
